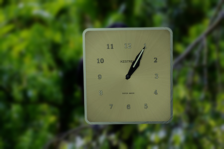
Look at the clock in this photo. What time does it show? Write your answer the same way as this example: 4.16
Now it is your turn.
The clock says 1.05
